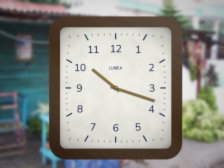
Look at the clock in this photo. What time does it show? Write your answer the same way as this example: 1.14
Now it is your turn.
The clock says 10.18
